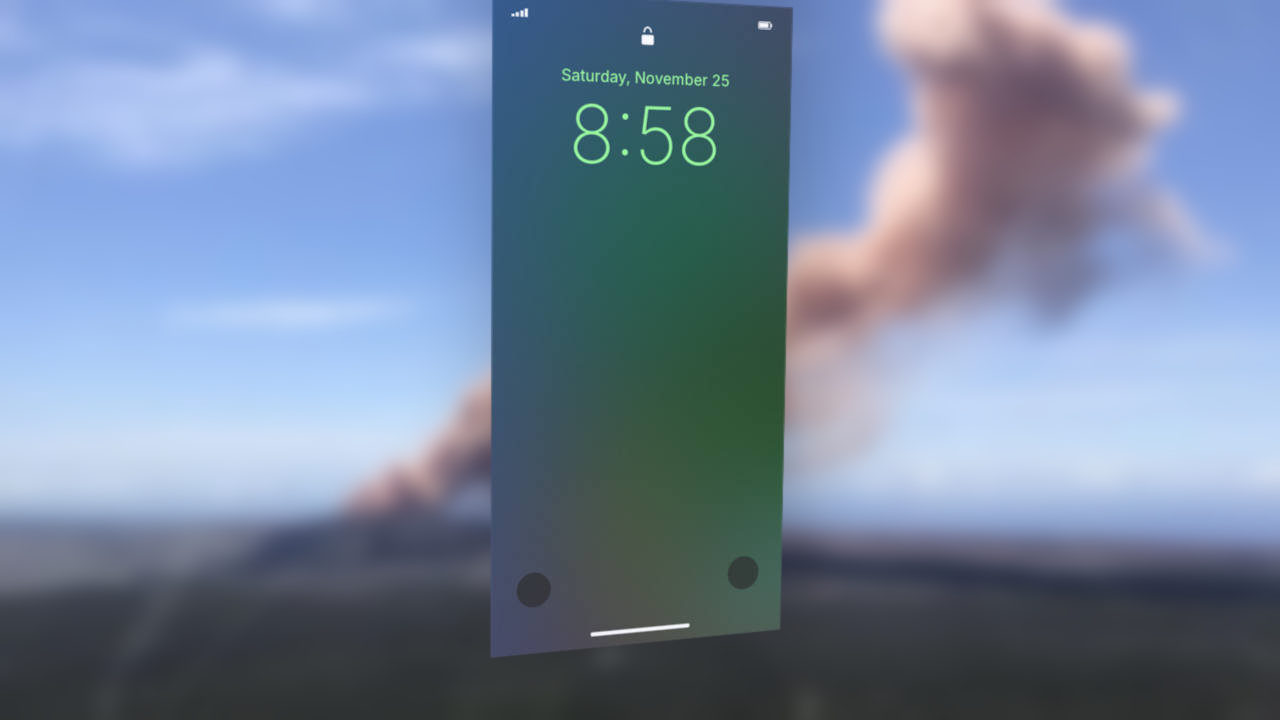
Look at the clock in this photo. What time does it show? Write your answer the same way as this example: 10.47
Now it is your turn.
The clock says 8.58
